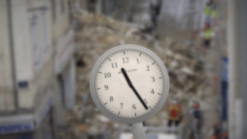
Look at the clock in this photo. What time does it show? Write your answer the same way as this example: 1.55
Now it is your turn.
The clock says 11.26
